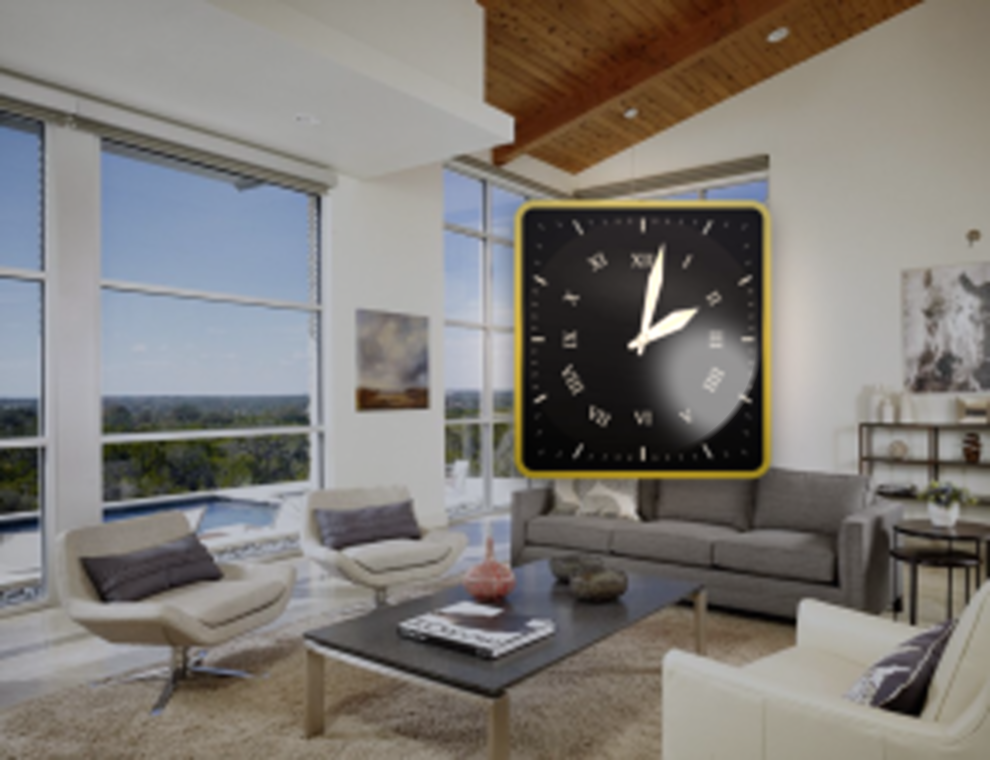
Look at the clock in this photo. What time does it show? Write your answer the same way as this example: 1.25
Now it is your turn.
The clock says 2.02
